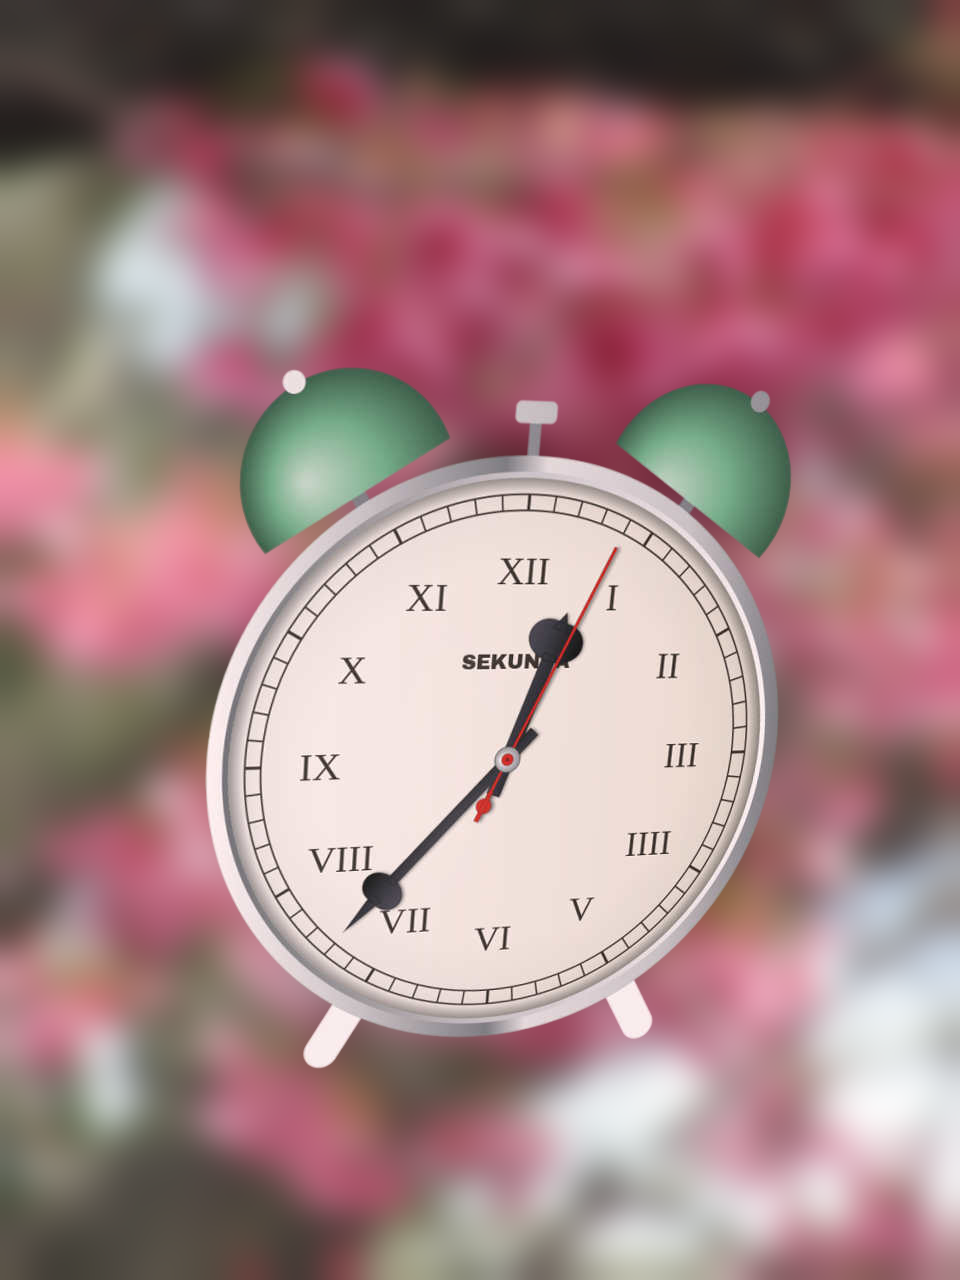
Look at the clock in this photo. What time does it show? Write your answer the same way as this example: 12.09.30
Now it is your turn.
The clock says 12.37.04
